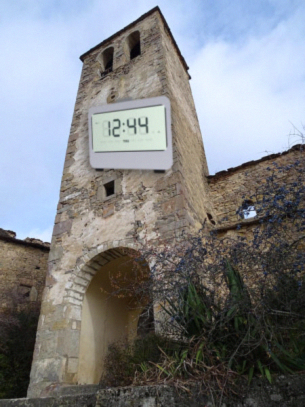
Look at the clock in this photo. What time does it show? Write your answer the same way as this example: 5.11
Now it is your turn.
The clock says 12.44
